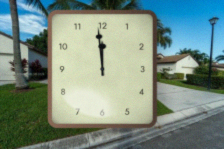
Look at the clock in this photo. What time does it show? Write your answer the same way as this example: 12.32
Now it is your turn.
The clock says 11.59
